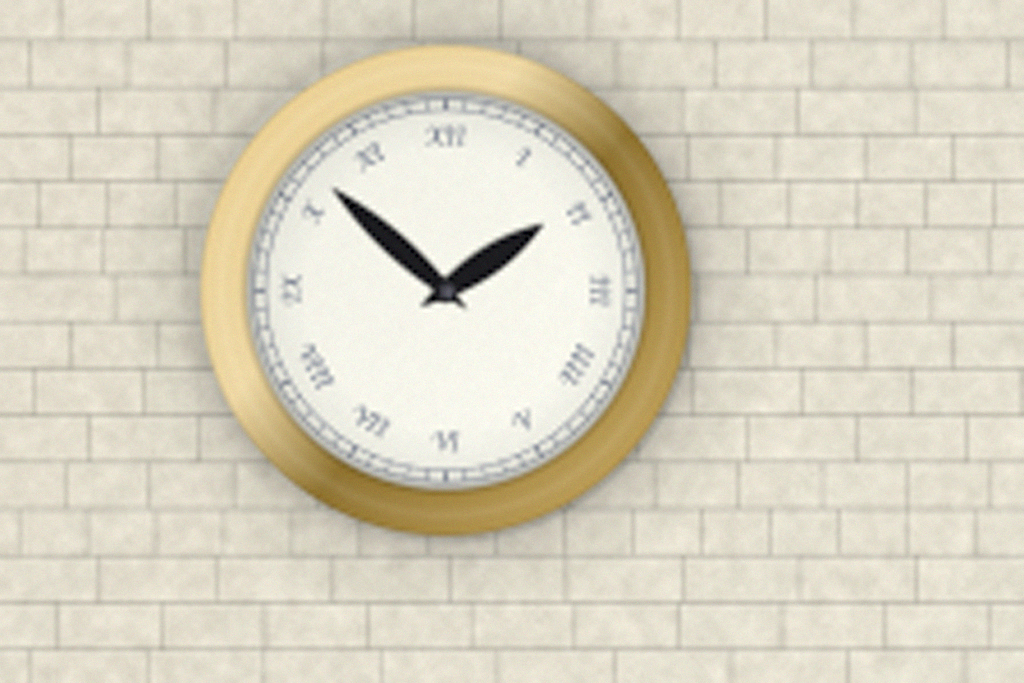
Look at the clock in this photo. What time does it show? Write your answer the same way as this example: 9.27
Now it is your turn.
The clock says 1.52
